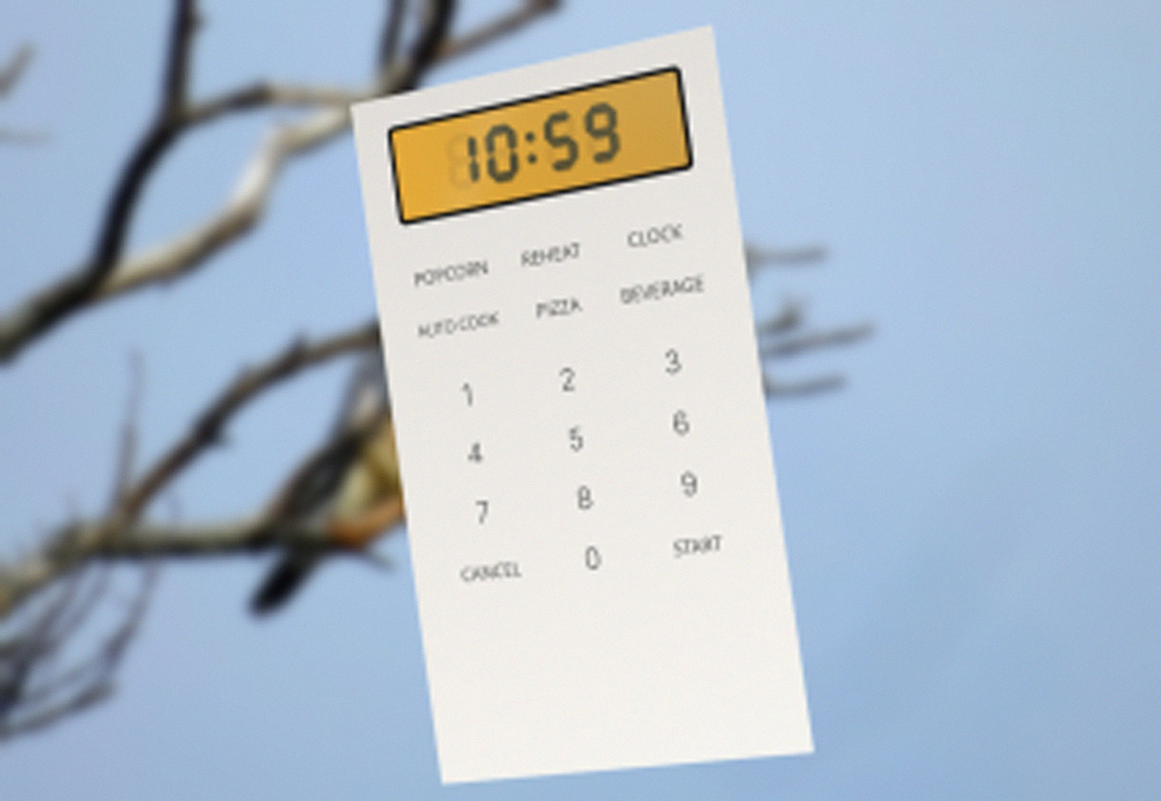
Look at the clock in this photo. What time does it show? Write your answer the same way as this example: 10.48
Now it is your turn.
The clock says 10.59
